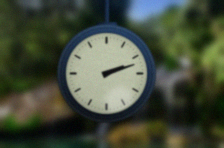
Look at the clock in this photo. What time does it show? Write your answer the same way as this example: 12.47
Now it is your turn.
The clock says 2.12
